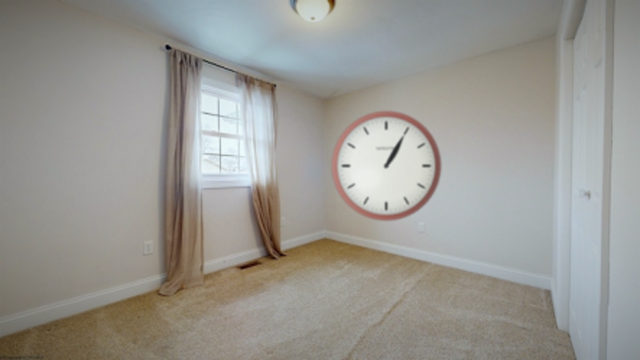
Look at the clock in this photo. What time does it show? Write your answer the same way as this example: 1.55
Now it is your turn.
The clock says 1.05
